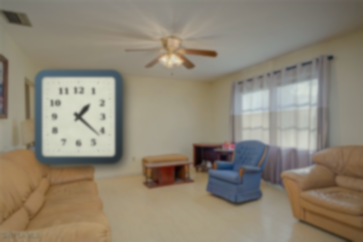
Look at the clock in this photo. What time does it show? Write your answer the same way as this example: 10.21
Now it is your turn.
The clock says 1.22
